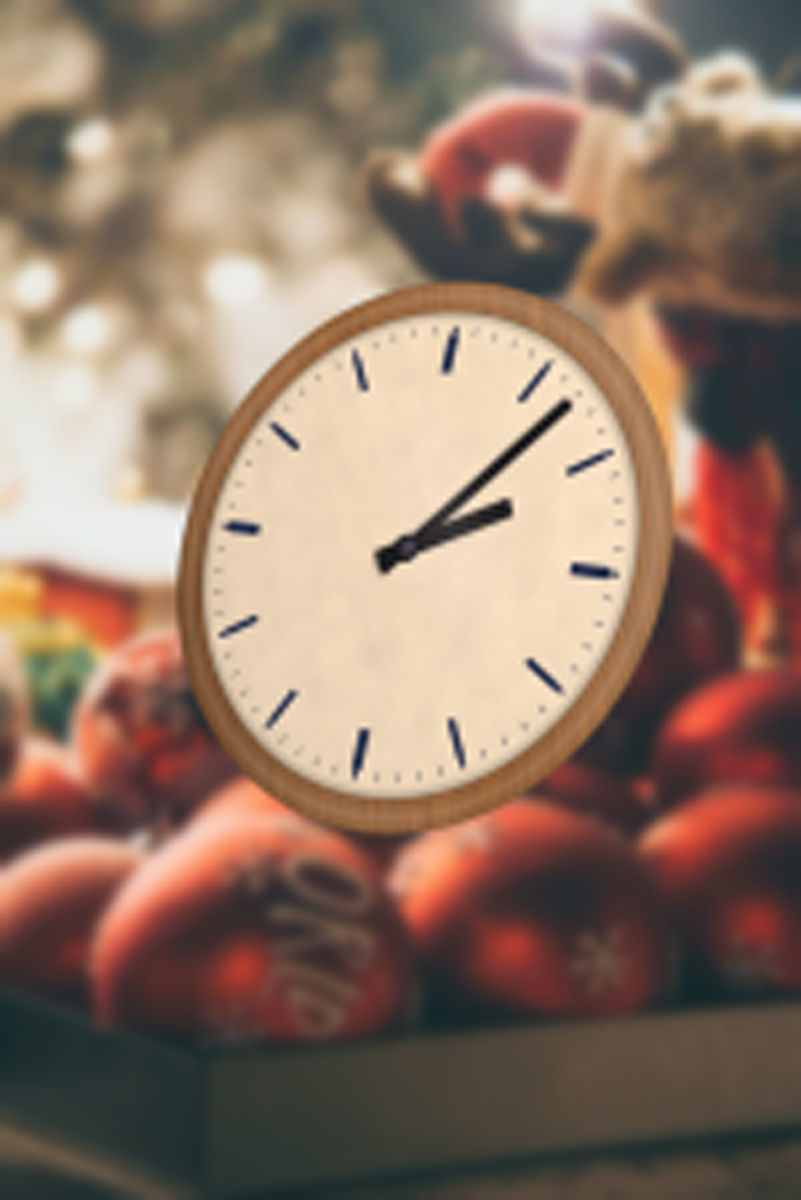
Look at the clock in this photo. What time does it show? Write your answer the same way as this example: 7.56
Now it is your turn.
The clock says 2.07
